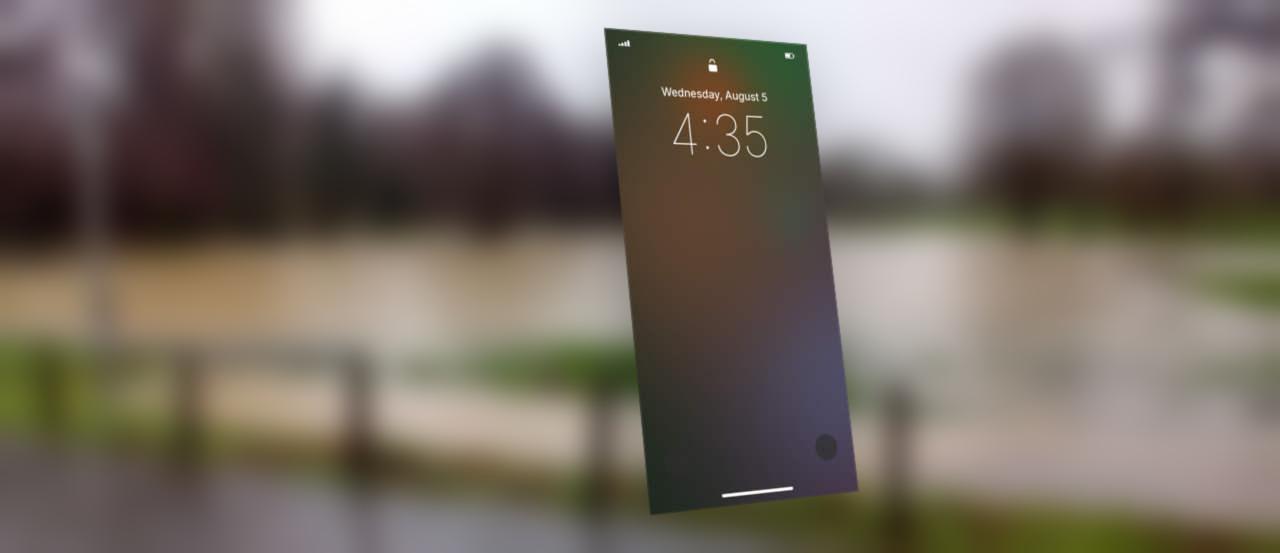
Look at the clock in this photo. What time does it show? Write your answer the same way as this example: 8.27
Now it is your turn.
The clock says 4.35
